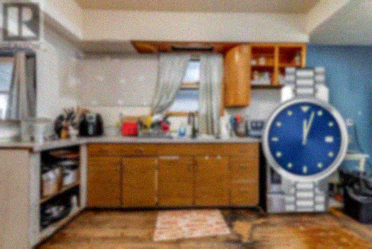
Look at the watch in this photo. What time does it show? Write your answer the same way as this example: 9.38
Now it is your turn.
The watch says 12.03
